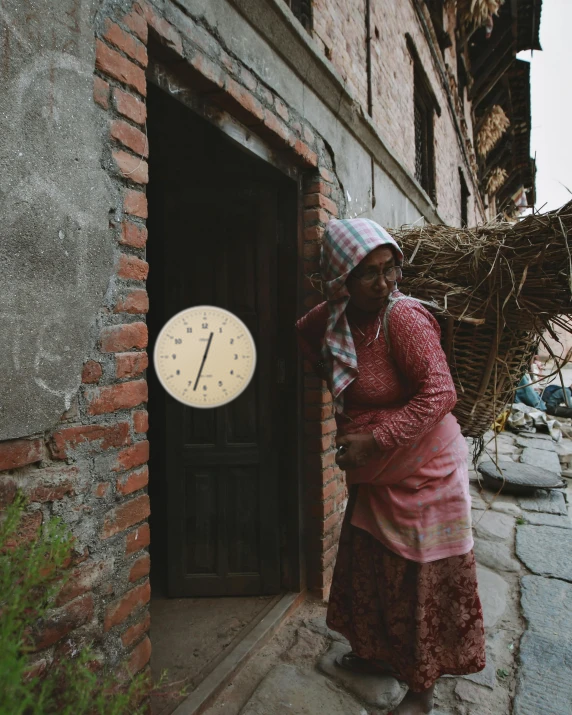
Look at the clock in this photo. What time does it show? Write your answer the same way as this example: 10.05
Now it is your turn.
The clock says 12.33
